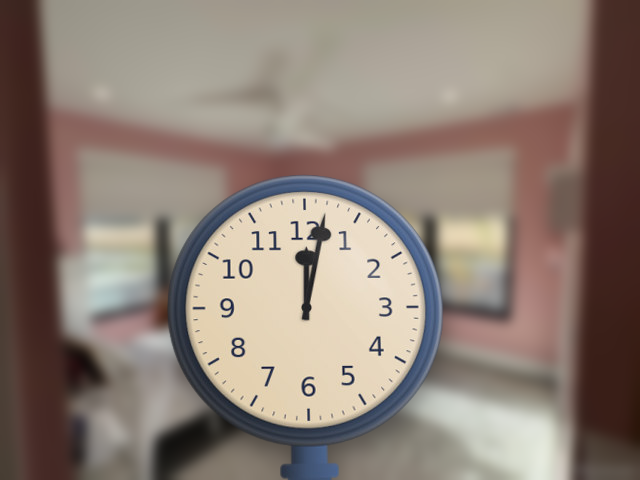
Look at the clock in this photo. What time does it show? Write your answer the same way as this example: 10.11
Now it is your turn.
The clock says 12.02
